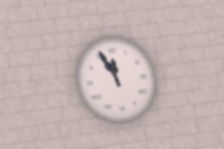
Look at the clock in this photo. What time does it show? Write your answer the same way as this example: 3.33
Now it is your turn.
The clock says 11.56
